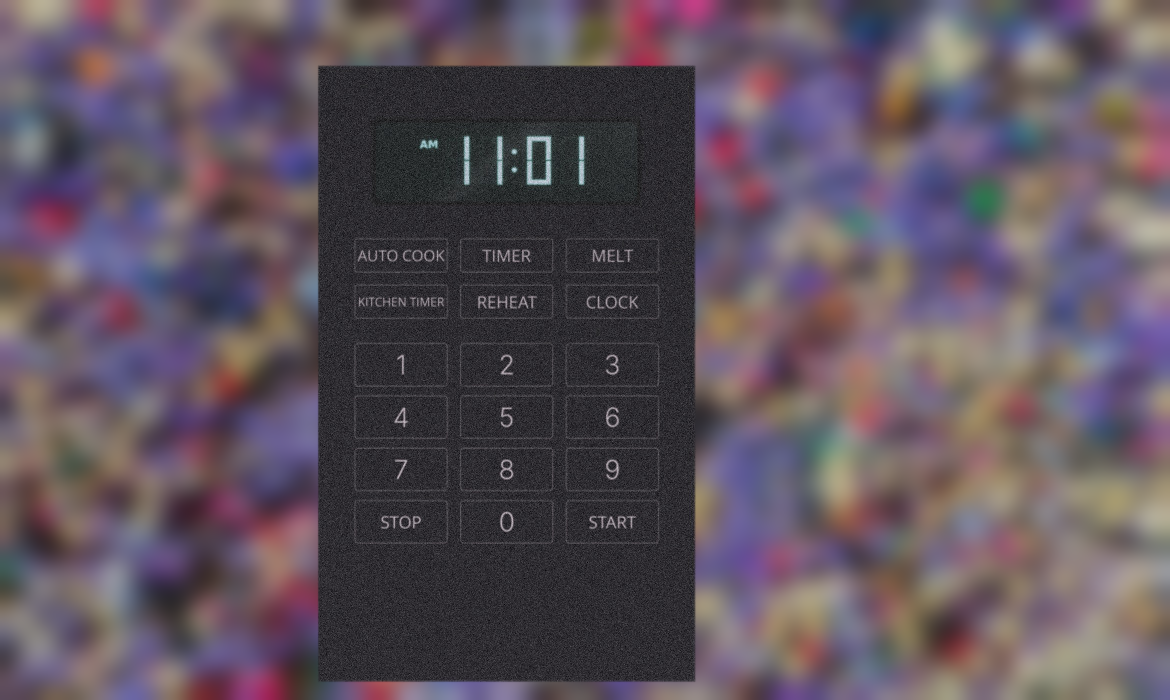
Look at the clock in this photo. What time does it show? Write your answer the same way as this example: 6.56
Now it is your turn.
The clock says 11.01
